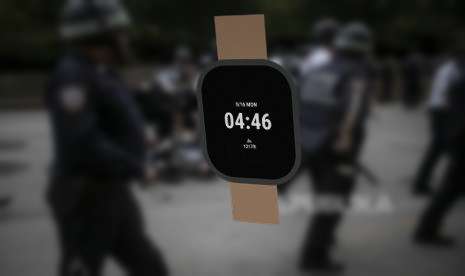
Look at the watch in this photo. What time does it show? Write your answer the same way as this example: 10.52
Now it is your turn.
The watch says 4.46
